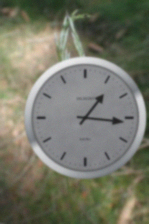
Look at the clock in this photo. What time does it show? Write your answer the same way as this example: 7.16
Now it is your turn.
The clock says 1.16
